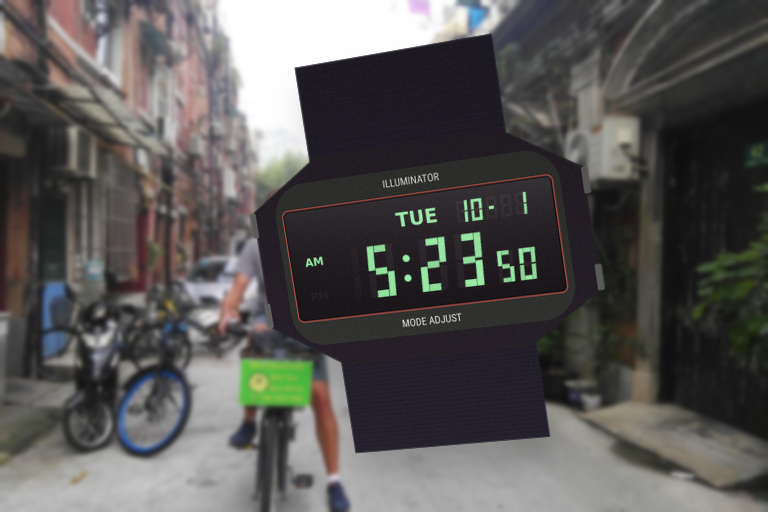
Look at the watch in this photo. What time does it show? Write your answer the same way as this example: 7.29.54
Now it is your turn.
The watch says 5.23.50
